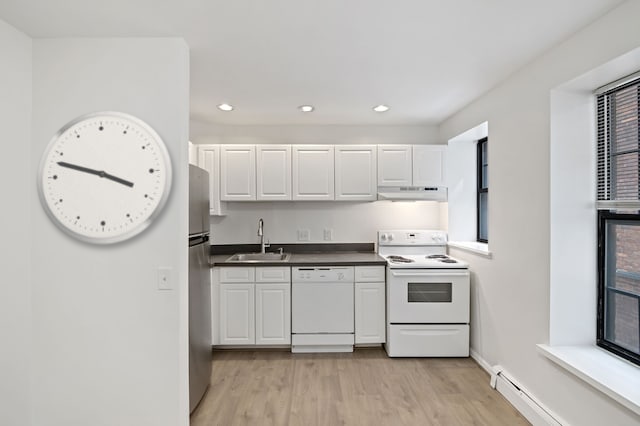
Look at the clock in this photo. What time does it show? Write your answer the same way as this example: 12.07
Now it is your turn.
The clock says 3.48
